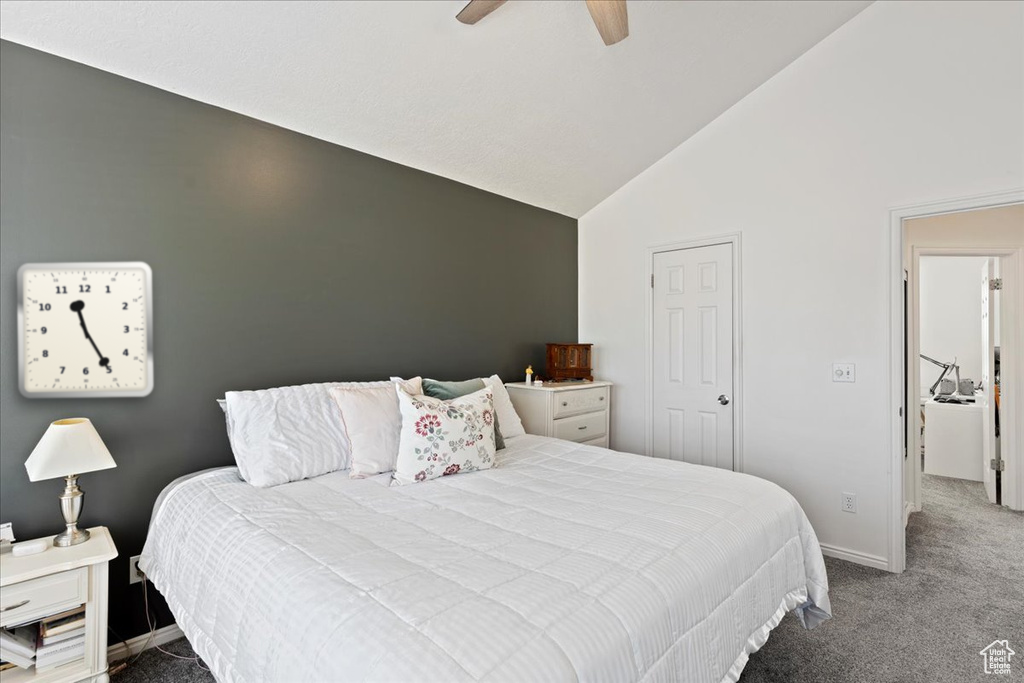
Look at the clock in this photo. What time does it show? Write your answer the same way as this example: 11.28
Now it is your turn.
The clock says 11.25
